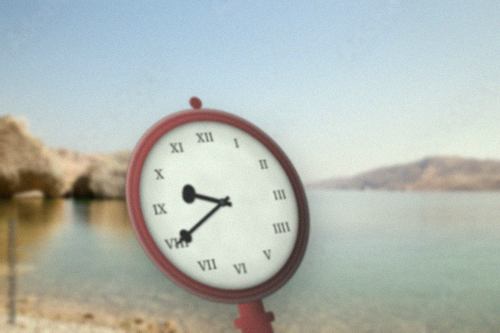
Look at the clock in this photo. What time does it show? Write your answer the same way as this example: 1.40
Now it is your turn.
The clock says 9.40
